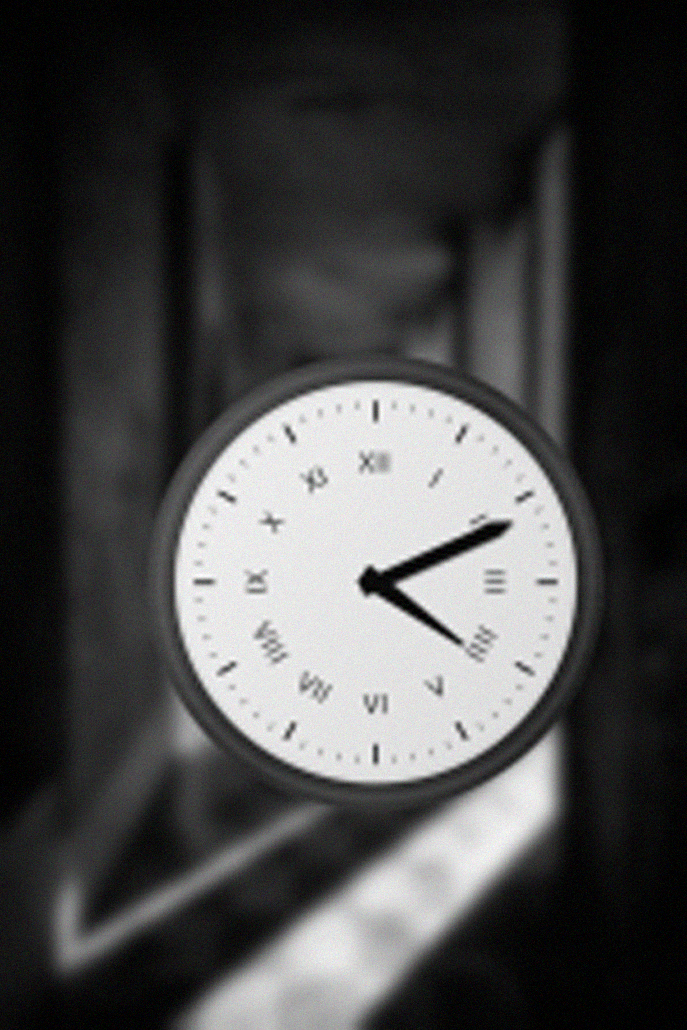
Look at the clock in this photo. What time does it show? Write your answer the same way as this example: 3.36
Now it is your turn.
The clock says 4.11
